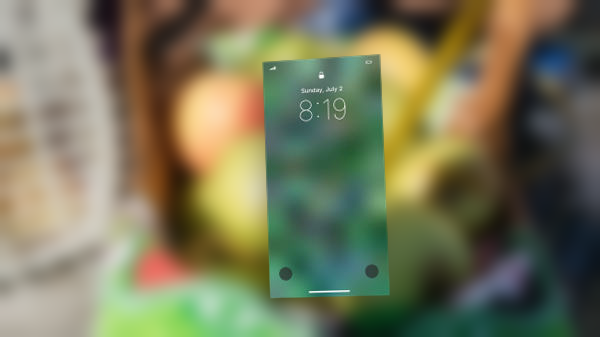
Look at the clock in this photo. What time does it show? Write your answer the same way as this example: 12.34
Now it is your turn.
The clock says 8.19
